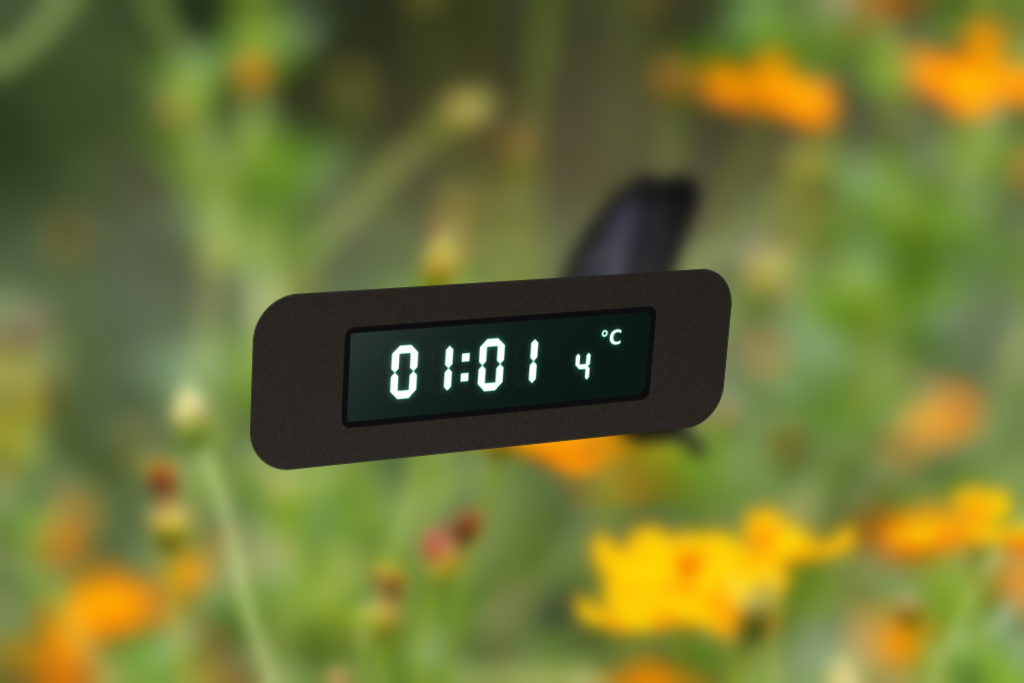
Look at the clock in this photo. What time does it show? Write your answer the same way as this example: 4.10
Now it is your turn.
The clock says 1.01
